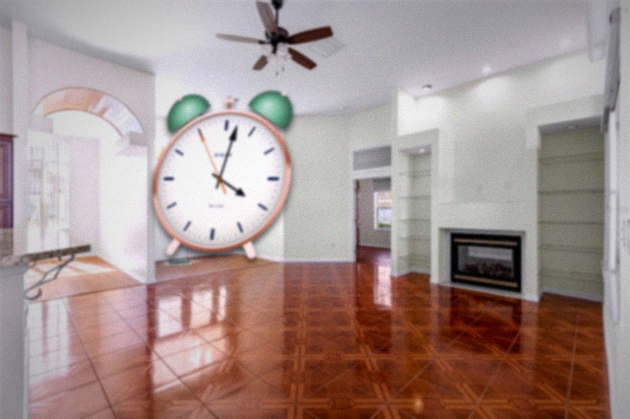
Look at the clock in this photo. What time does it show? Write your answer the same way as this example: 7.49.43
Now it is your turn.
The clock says 4.01.55
